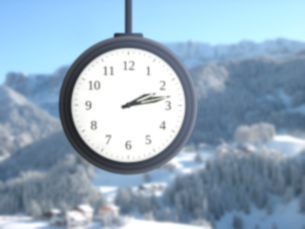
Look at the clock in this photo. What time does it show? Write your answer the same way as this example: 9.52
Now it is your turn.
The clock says 2.13
